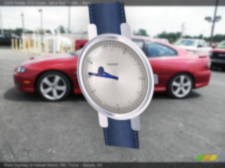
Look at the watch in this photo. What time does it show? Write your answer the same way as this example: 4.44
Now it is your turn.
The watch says 9.46
